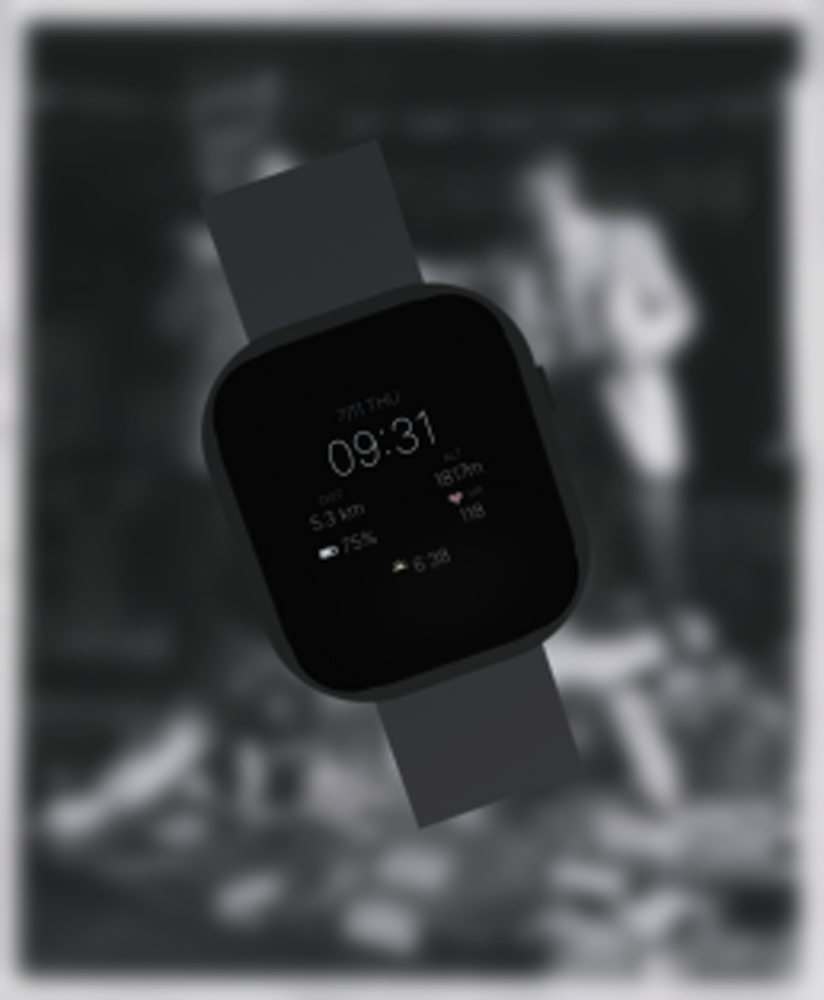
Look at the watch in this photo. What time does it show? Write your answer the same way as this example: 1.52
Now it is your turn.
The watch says 9.31
